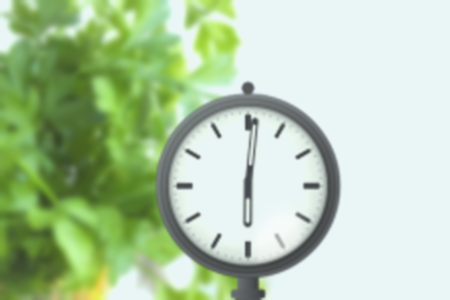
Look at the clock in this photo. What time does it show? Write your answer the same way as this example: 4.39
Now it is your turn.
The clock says 6.01
